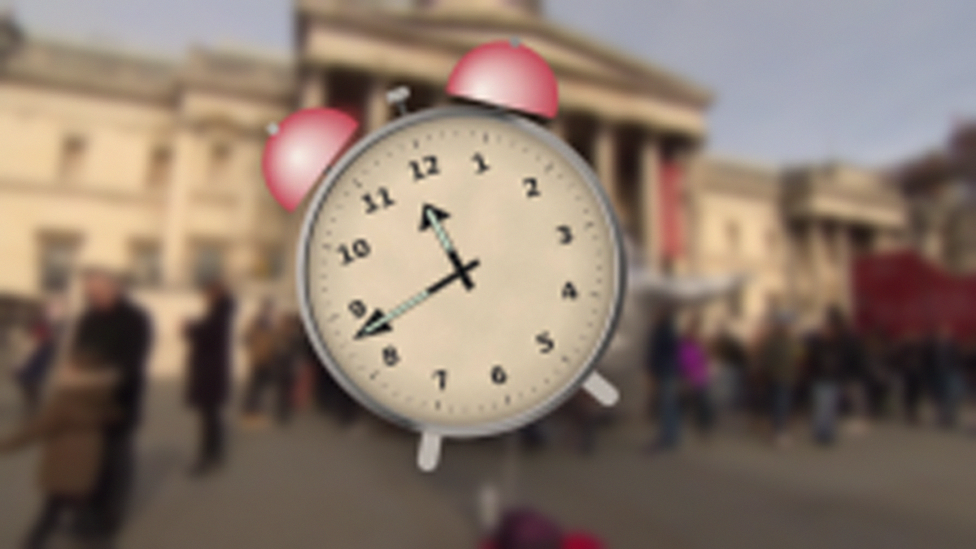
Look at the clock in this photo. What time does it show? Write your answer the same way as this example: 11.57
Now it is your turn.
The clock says 11.43
